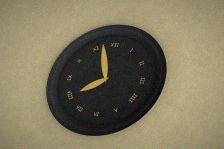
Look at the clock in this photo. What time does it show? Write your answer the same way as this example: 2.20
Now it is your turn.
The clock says 7.57
